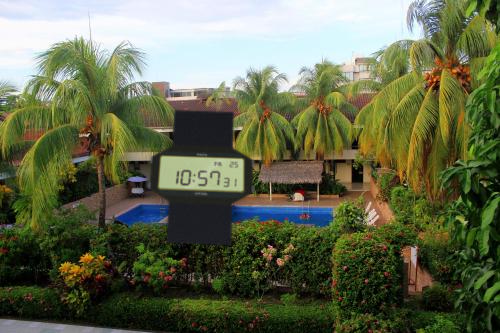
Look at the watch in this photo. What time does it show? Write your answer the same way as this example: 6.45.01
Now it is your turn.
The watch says 10.57.31
